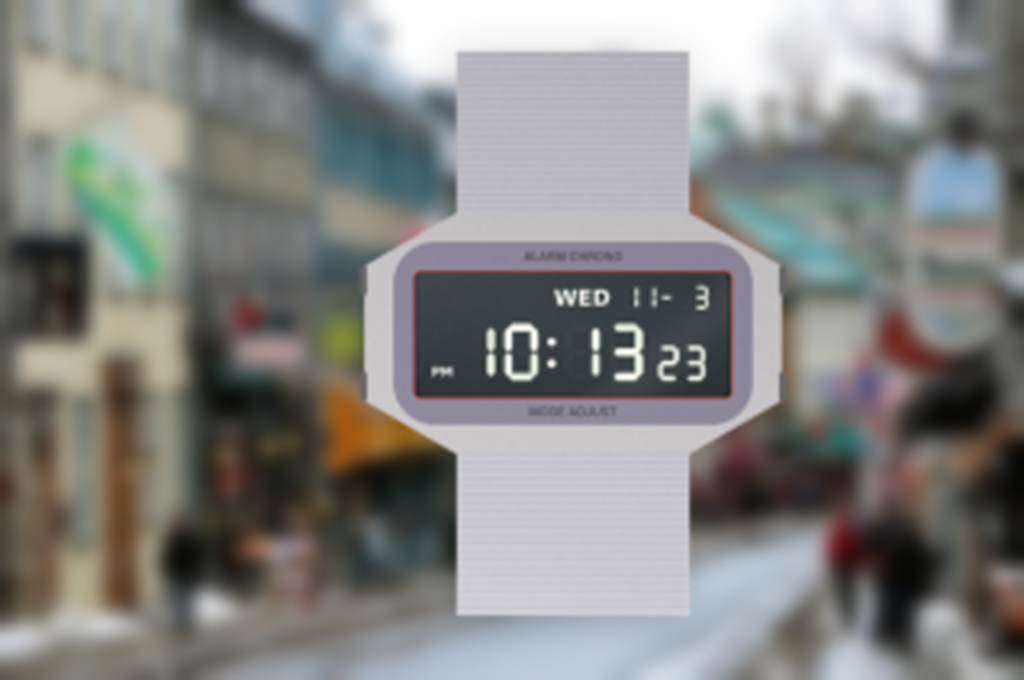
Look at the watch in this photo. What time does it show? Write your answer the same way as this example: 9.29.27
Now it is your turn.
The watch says 10.13.23
